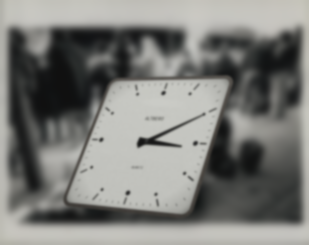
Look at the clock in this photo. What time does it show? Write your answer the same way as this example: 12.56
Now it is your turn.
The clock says 3.10
